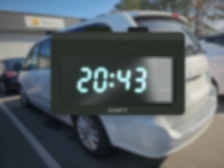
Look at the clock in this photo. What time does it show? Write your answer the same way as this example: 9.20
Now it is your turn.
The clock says 20.43
